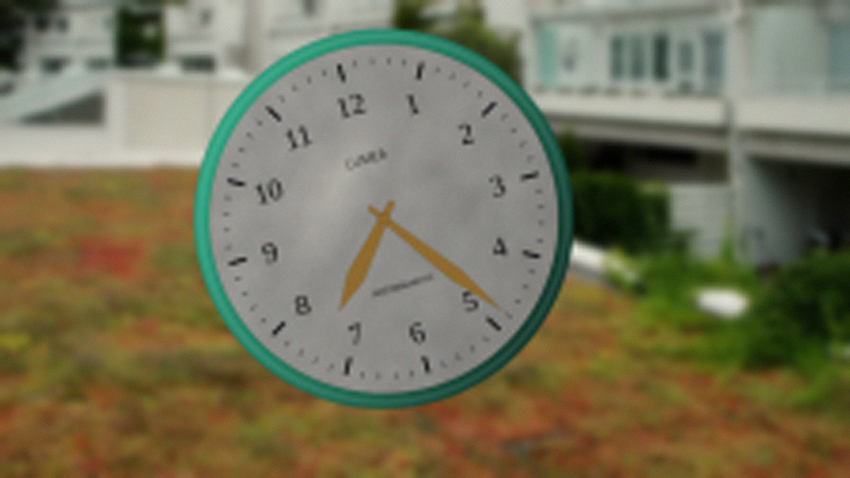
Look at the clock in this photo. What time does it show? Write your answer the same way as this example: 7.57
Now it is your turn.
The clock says 7.24
